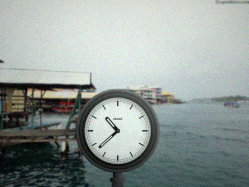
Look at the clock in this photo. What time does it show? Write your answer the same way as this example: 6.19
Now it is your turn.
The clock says 10.38
